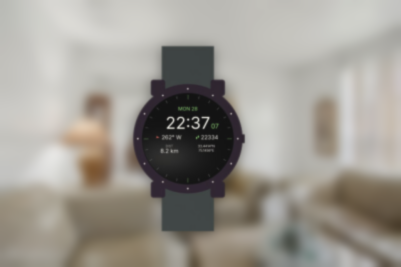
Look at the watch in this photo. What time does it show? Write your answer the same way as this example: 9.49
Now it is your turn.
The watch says 22.37
